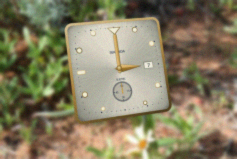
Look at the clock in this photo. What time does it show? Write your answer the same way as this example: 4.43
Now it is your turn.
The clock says 3.00
